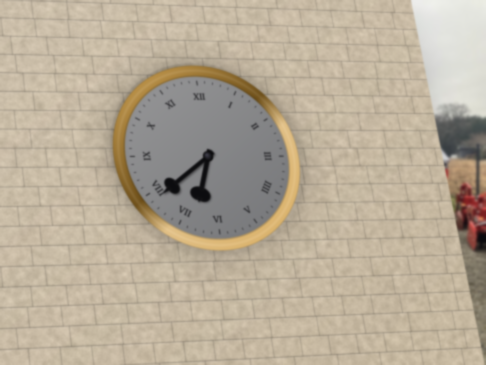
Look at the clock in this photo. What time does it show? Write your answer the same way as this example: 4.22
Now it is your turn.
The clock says 6.39
